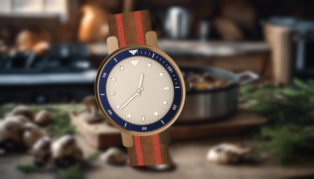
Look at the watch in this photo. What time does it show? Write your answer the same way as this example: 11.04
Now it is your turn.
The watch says 12.39
